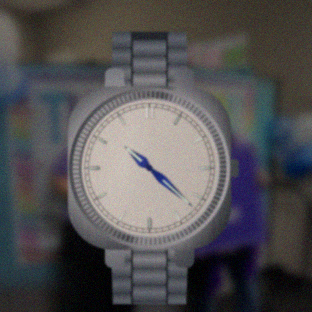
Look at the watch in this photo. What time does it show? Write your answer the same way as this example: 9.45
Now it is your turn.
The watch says 10.22
